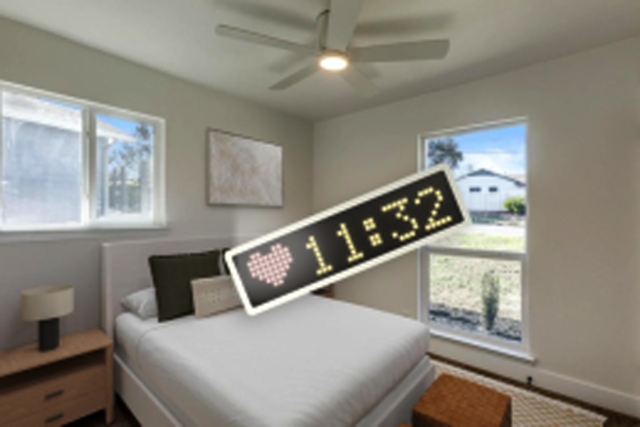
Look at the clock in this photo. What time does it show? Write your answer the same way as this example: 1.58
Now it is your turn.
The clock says 11.32
